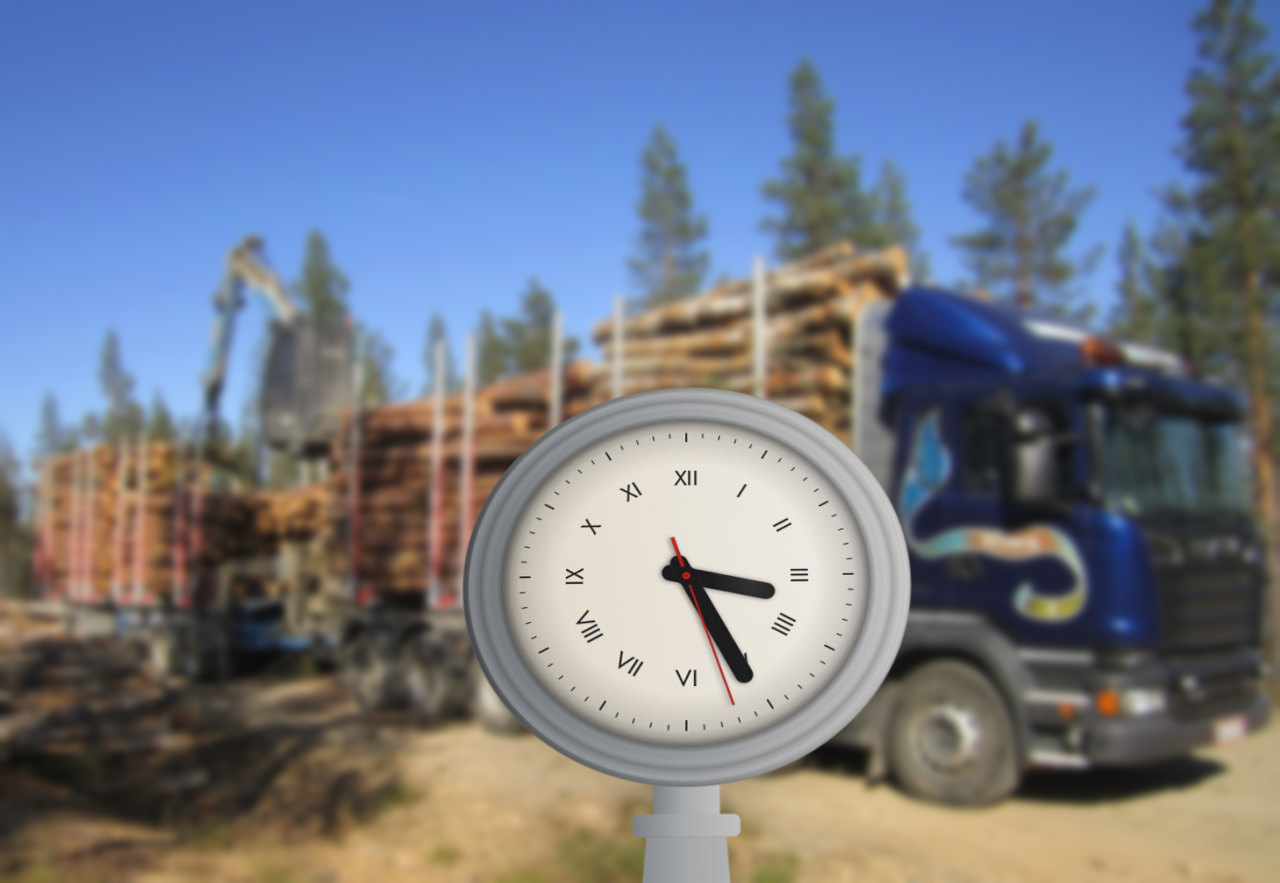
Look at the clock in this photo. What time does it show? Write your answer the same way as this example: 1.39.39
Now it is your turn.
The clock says 3.25.27
